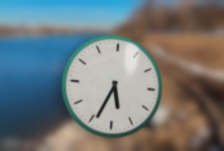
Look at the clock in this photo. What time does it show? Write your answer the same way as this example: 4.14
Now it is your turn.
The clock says 5.34
